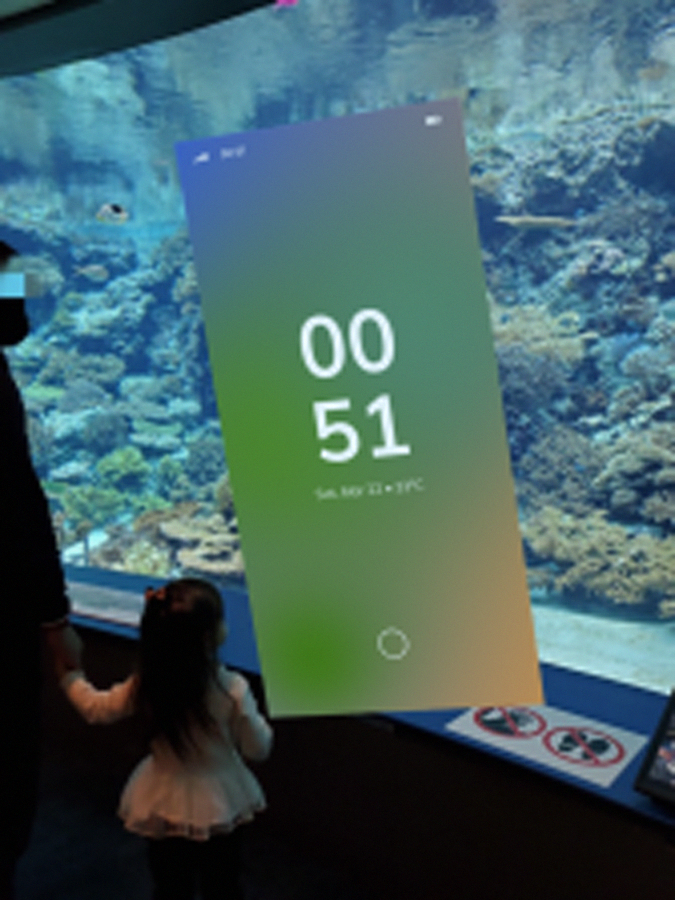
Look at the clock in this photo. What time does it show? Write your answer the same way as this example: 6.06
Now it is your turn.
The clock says 0.51
